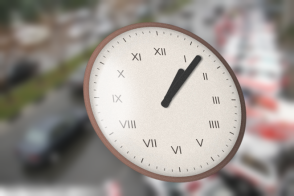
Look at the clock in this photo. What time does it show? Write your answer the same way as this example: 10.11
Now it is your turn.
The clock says 1.07
